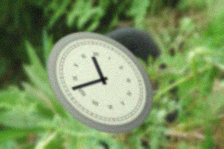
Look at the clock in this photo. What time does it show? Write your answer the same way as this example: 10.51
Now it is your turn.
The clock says 11.42
